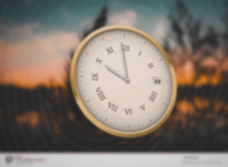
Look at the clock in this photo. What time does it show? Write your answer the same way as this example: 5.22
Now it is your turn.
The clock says 9.59
